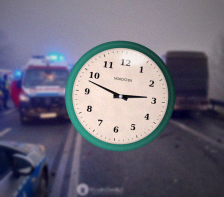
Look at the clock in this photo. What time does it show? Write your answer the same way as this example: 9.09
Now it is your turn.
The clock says 2.48
